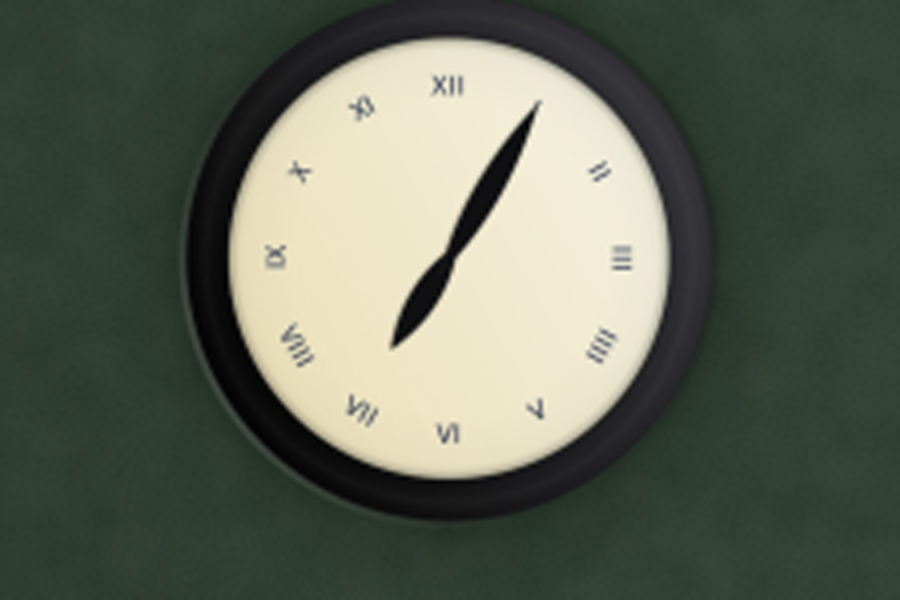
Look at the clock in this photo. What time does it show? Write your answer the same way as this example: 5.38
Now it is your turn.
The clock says 7.05
